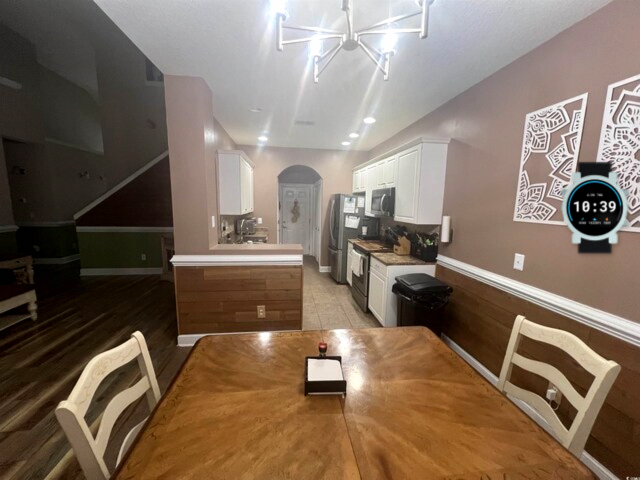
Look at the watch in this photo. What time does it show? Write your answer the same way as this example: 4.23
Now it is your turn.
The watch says 10.39
